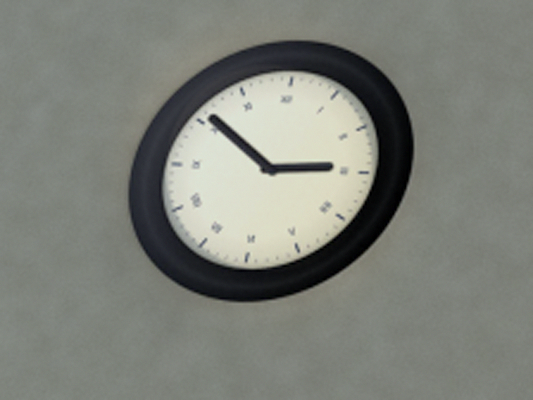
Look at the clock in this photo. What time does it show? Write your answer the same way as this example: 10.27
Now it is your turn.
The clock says 2.51
